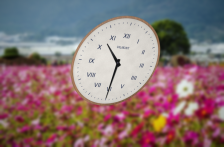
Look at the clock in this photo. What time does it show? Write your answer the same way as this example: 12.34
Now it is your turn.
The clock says 10.30
